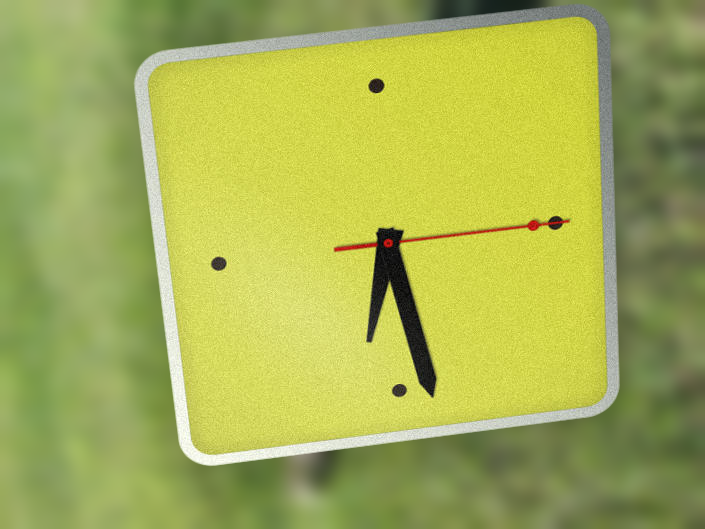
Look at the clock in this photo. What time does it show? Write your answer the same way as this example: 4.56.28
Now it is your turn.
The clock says 6.28.15
